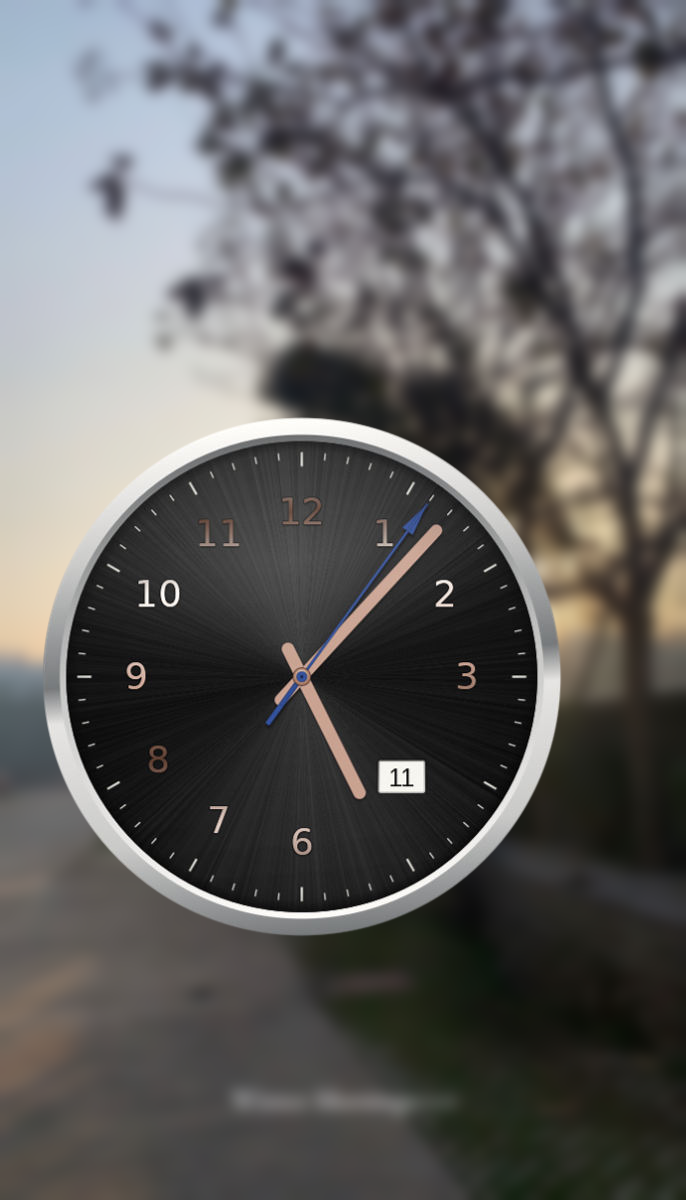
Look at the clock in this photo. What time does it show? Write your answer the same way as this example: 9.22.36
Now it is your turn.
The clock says 5.07.06
